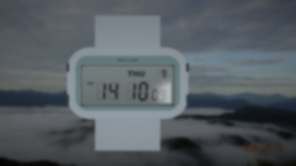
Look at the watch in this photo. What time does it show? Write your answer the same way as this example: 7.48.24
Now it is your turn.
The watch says 14.10.09
